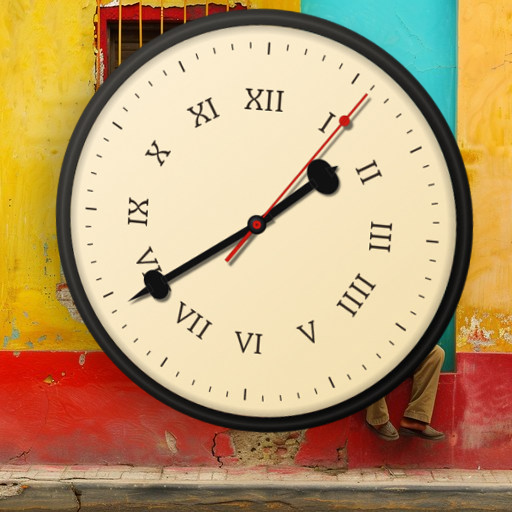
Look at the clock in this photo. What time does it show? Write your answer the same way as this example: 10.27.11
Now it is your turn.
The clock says 1.39.06
